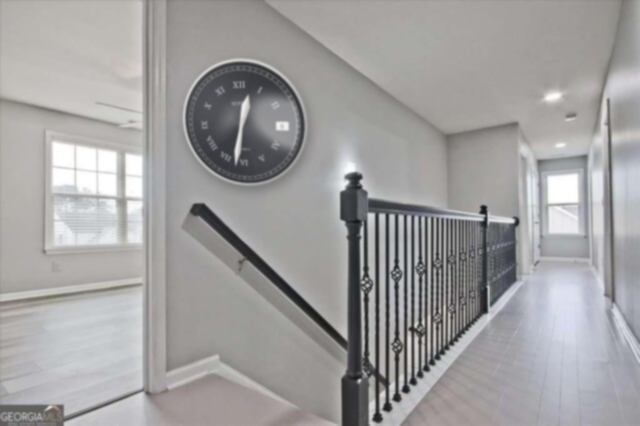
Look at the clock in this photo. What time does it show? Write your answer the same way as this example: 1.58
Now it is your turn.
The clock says 12.32
